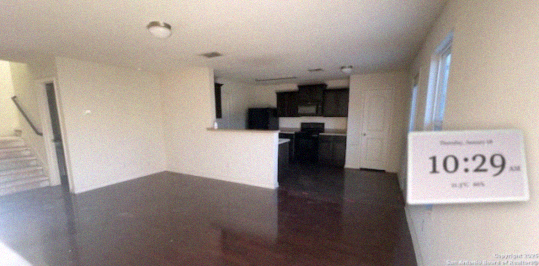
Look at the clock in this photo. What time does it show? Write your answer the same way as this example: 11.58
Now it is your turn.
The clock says 10.29
